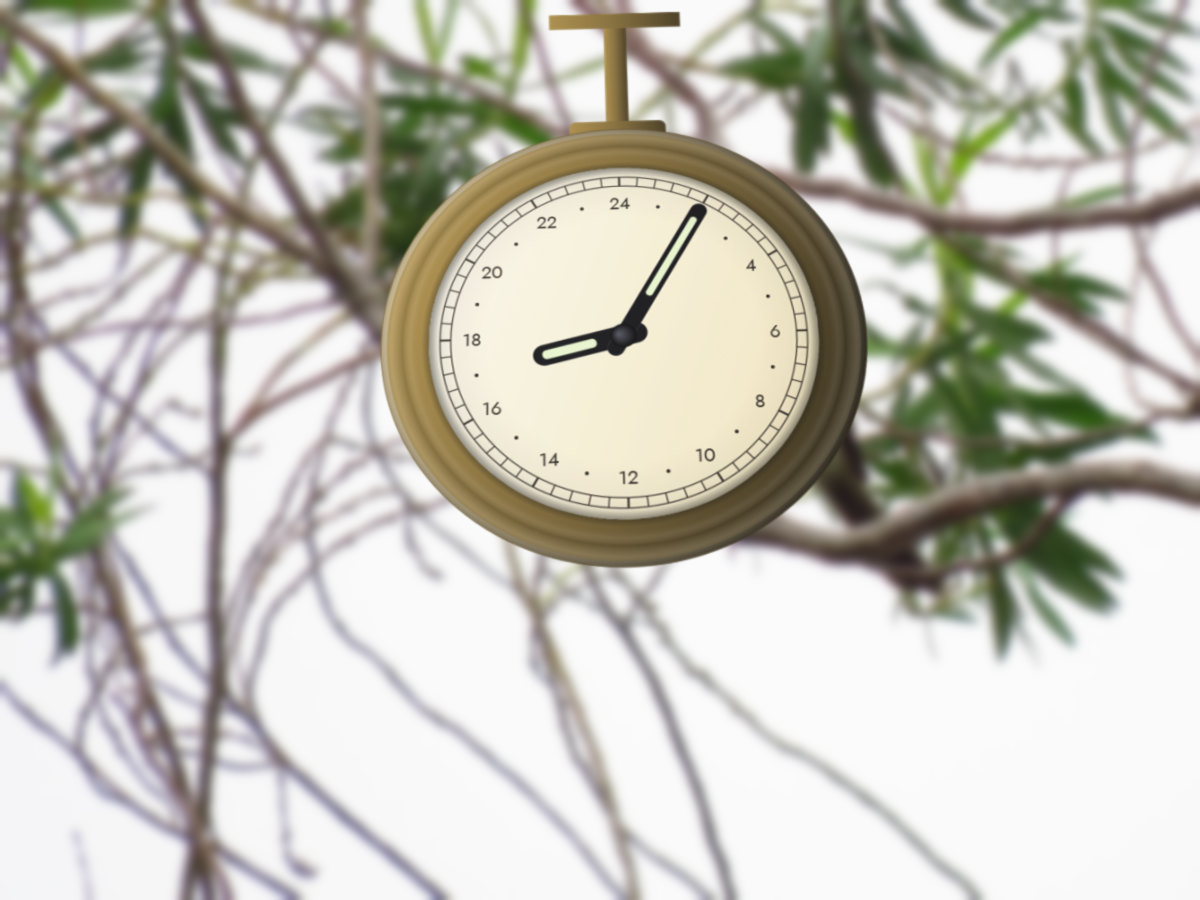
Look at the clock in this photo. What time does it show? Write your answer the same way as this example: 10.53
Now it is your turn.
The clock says 17.05
